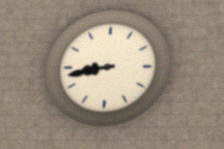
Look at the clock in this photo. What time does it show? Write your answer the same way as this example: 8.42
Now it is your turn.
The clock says 8.43
